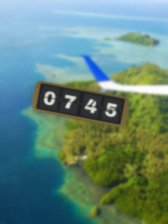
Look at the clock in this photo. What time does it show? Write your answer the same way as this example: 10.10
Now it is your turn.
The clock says 7.45
